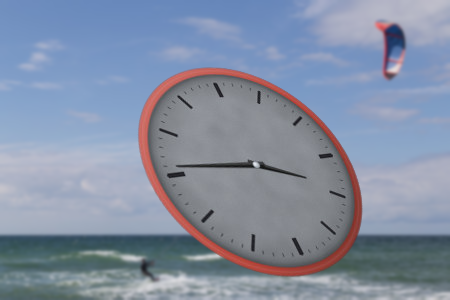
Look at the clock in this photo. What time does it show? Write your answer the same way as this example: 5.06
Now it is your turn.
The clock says 3.46
